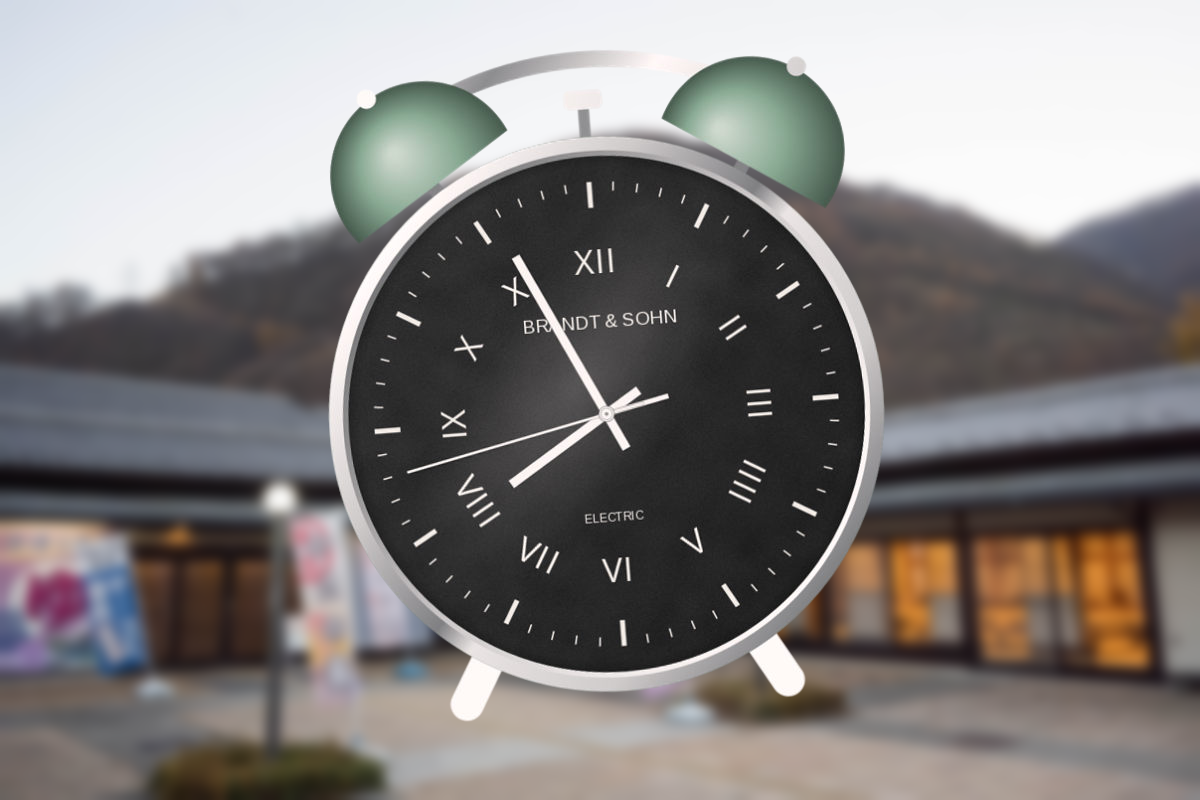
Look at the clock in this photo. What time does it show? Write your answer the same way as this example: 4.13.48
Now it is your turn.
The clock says 7.55.43
